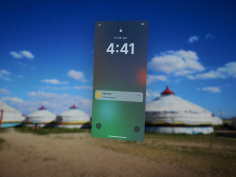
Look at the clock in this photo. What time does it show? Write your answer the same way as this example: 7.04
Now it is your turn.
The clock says 4.41
